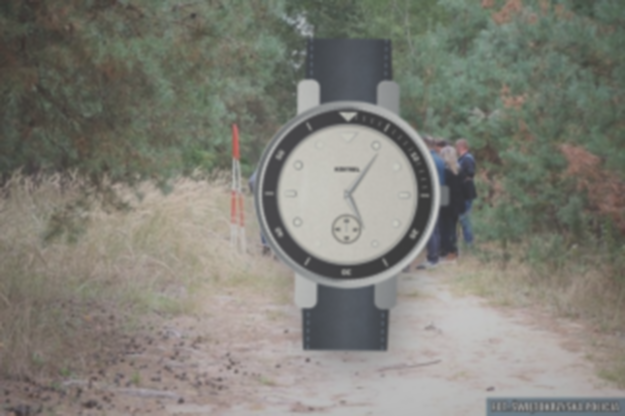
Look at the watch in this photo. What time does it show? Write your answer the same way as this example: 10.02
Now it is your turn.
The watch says 5.06
